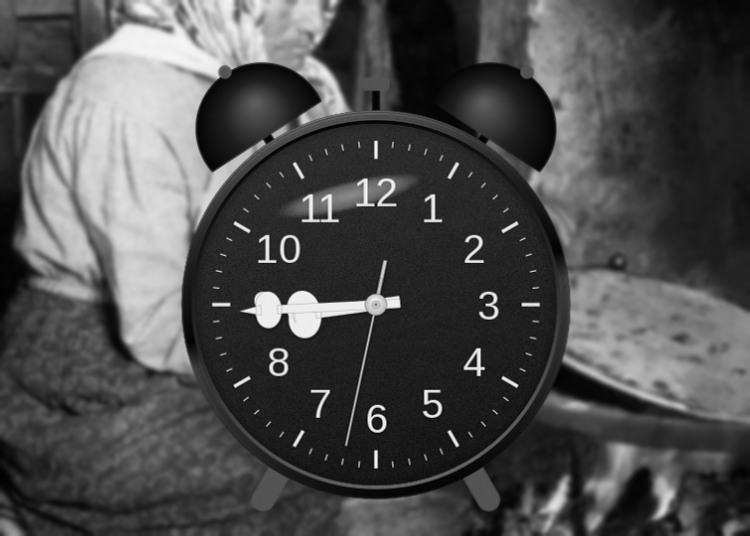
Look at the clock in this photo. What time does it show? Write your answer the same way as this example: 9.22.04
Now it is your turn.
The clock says 8.44.32
